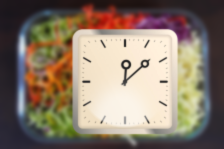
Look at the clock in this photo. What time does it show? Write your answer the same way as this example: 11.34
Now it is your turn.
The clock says 12.08
